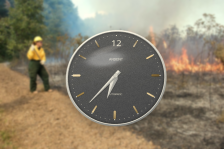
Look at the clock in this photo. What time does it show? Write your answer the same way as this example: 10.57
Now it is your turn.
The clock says 6.37
